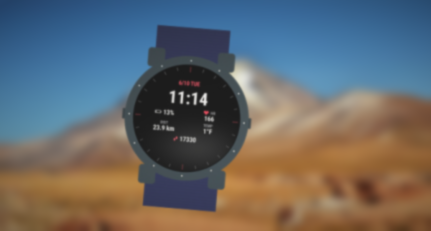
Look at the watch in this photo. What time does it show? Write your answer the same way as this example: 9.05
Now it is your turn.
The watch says 11.14
